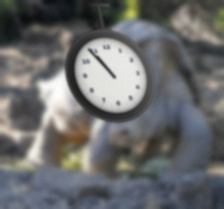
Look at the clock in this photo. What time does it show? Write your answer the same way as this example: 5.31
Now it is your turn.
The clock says 10.54
